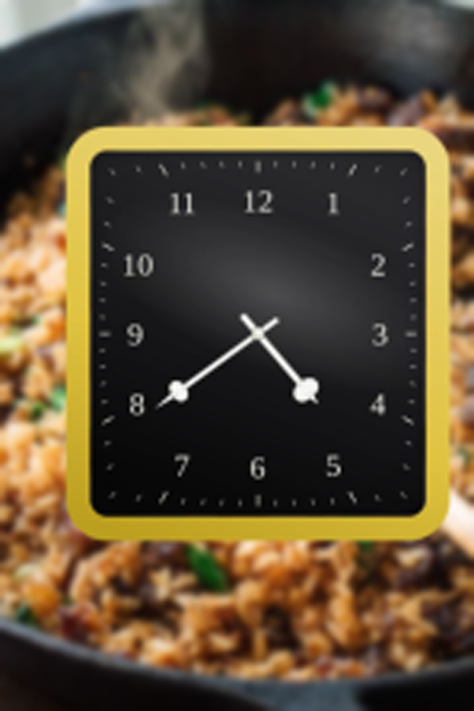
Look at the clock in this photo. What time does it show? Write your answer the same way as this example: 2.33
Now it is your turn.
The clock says 4.39
